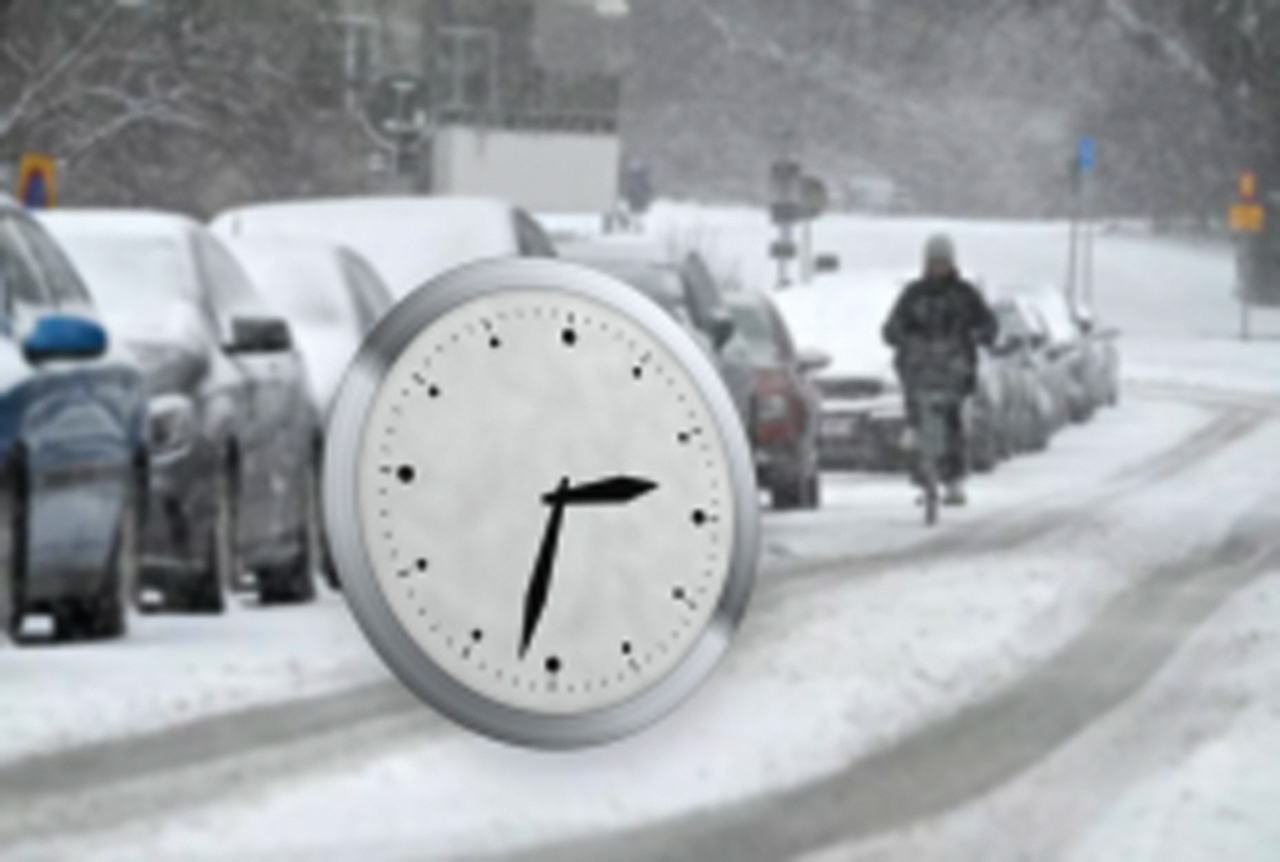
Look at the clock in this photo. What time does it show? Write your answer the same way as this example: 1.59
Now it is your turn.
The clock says 2.32
